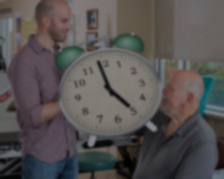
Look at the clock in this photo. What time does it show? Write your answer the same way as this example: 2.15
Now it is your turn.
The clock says 4.59
